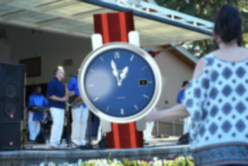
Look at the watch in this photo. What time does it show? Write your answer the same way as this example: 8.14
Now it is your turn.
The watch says 12.58
